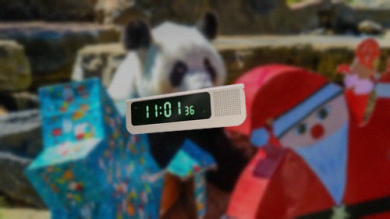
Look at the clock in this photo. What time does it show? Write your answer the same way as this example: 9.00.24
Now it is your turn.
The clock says 11.01.36
